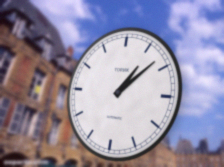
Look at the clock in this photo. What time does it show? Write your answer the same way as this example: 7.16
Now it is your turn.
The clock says 1.08
